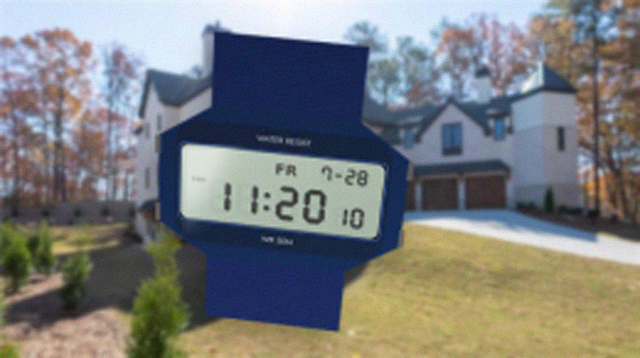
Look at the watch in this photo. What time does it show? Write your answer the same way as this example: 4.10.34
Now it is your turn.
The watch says 11.20.10
